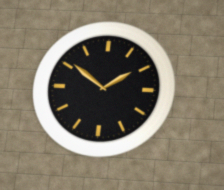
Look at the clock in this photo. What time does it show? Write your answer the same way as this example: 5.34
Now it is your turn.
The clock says 1.51
